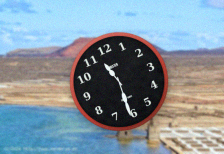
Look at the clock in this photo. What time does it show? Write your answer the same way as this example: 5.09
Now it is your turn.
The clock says 11.31
